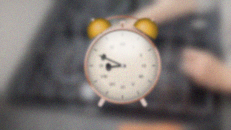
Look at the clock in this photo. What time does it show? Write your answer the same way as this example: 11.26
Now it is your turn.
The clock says 8.49
